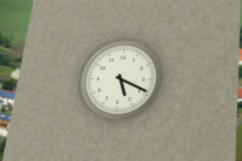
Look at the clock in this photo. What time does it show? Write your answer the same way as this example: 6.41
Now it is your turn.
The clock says 5.19
